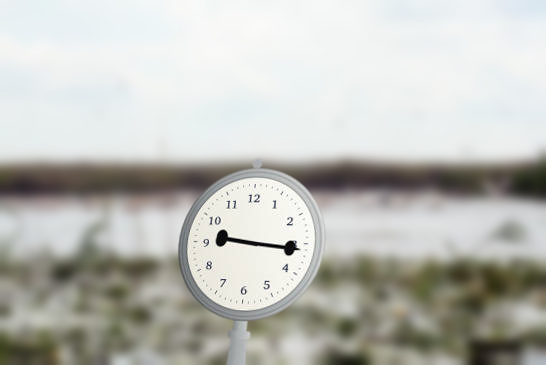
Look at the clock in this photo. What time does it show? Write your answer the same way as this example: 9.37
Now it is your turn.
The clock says 9.16
